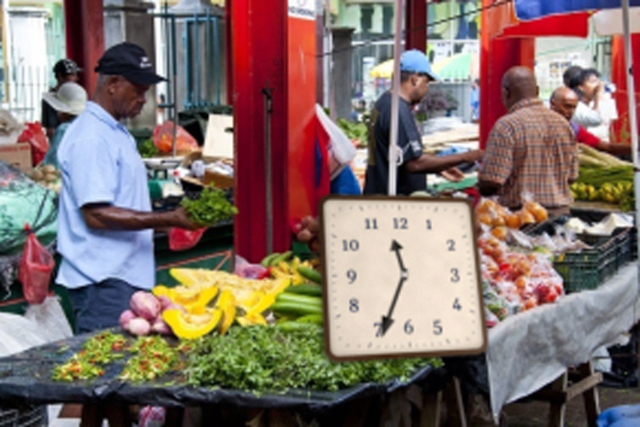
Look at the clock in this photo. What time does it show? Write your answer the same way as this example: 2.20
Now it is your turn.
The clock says 11.34
